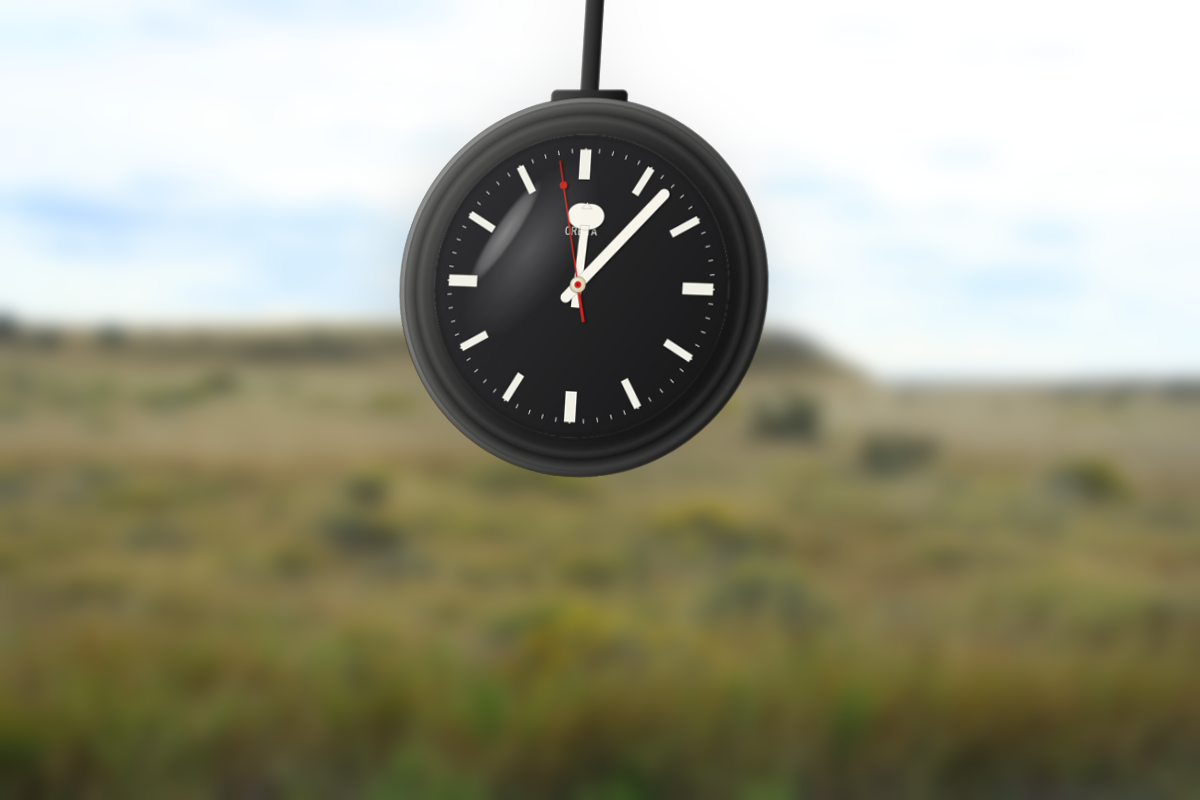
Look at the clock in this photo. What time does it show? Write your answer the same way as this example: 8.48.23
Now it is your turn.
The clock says 12.06.58
